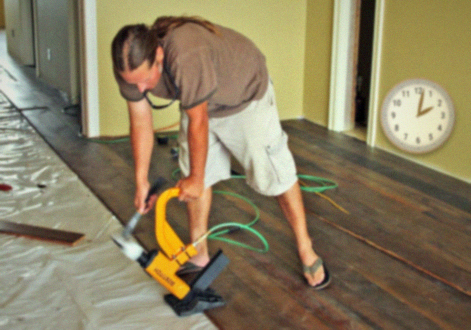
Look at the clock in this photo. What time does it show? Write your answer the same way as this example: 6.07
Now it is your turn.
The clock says 2.02
